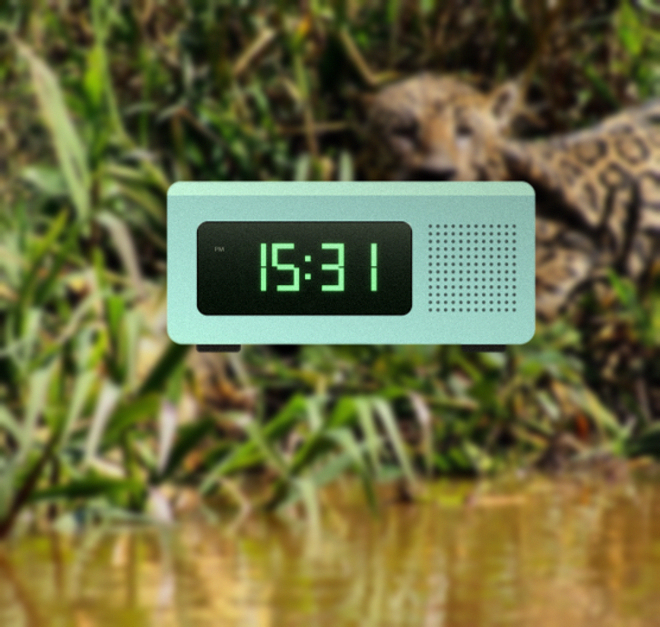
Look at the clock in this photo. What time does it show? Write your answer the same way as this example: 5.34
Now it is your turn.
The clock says 15.31
